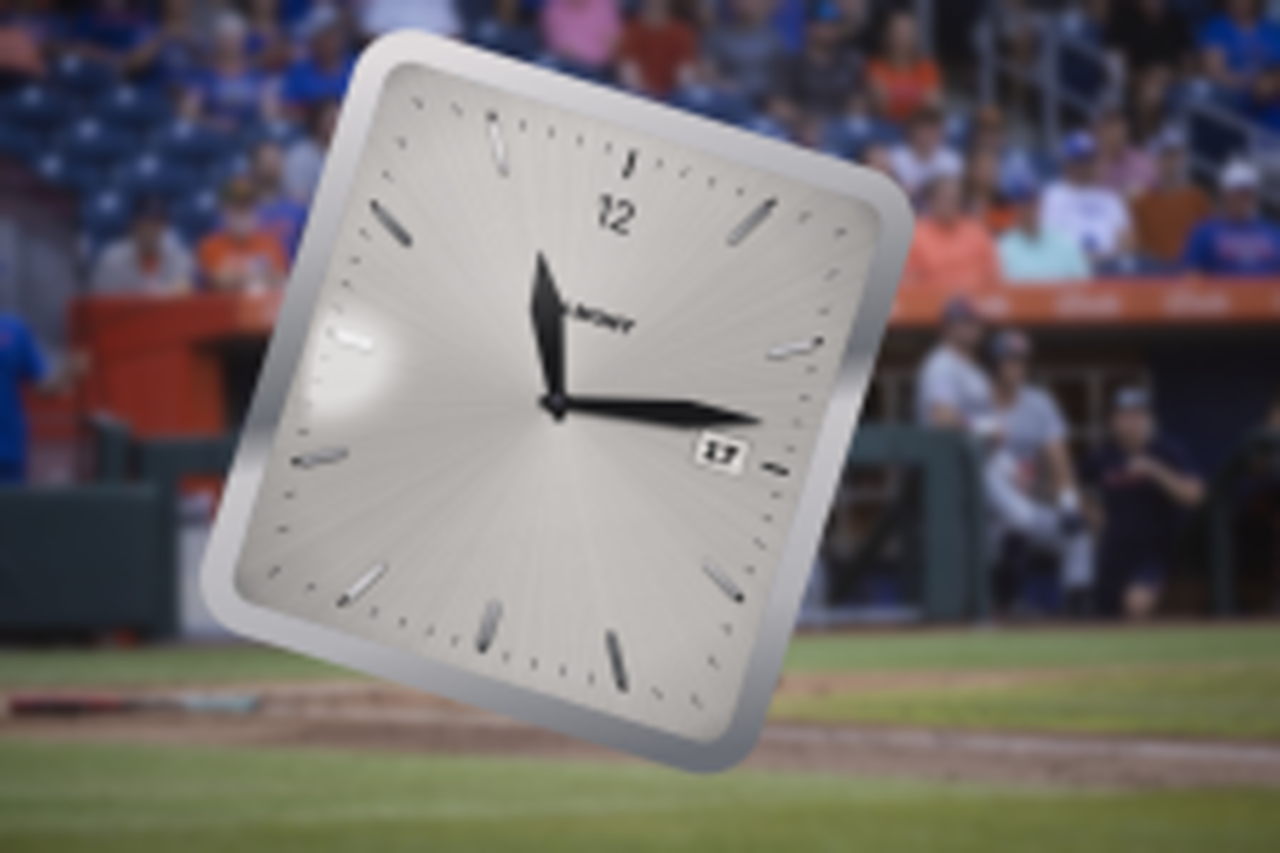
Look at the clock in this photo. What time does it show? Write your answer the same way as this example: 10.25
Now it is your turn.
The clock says 11.13
